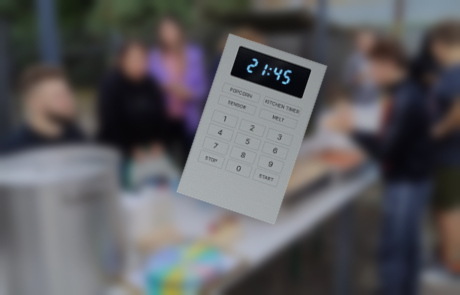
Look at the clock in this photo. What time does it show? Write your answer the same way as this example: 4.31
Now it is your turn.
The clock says 21.45
